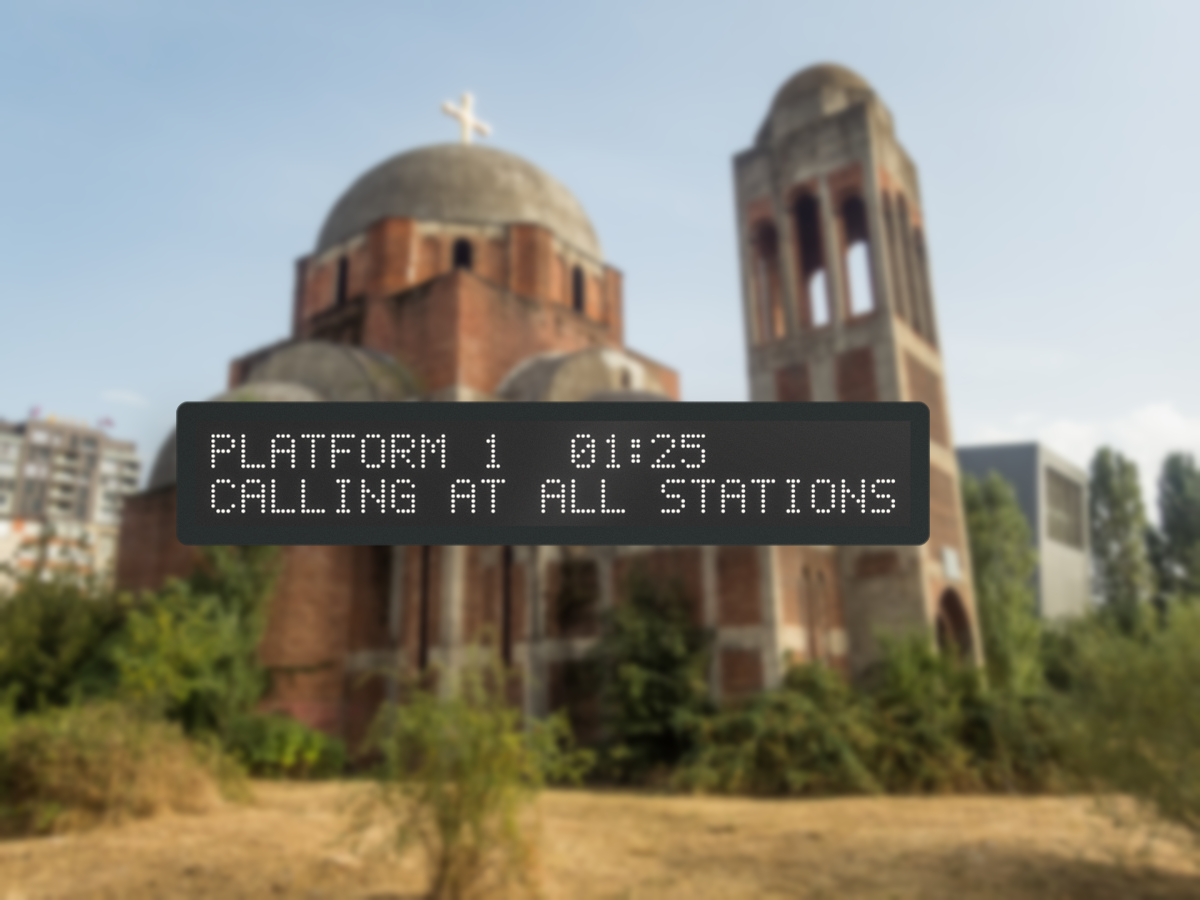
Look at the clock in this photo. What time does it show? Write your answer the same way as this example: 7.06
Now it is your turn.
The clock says 1.25
